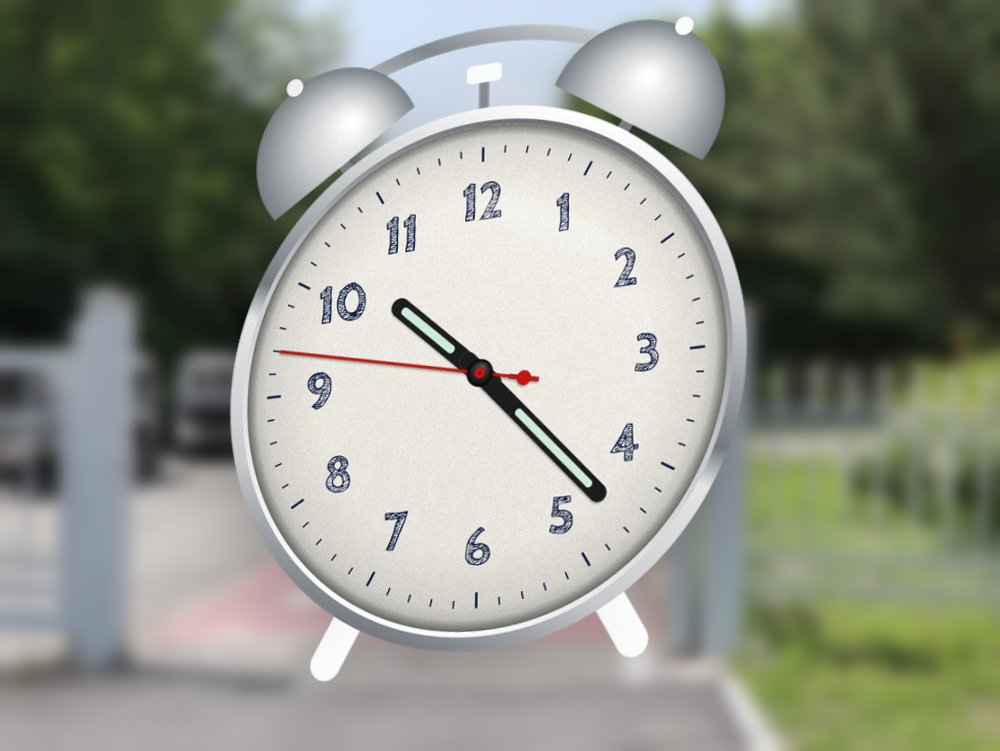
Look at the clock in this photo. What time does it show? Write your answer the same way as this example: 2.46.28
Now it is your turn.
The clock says 10.22.47
